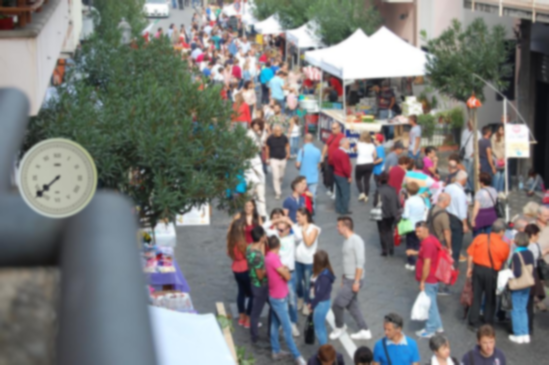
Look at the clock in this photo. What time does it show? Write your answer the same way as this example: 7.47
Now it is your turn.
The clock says 7.38
